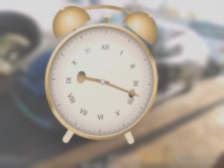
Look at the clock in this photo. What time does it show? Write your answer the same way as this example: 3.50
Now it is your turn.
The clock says 9.18
